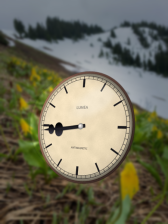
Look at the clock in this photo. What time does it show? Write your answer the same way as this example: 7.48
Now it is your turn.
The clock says 8.44
